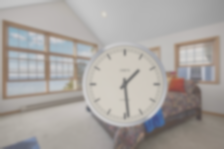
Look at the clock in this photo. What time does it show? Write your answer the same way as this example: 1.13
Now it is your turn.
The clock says 1.29
